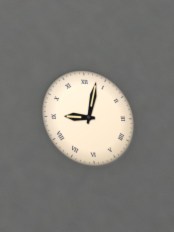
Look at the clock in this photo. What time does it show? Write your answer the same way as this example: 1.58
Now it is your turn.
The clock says 9.03
